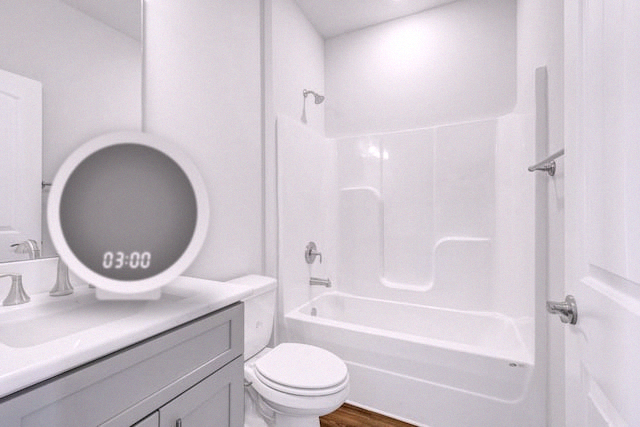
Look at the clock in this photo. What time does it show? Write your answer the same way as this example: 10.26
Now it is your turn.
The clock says 3.00
